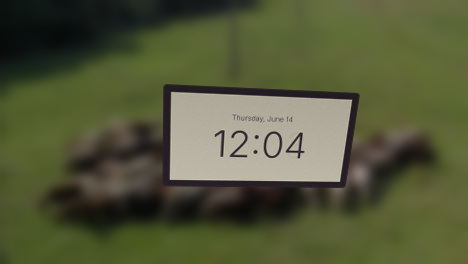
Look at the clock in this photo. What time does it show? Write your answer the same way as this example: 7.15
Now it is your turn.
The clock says 12.04
